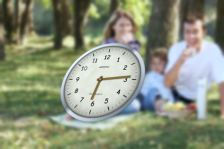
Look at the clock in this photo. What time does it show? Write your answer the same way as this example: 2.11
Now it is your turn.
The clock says 6.14
